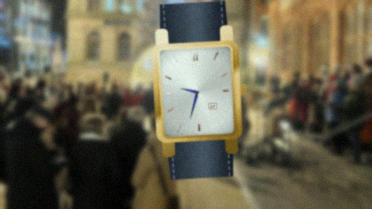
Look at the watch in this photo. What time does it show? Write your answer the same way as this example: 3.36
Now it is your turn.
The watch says 9.33
